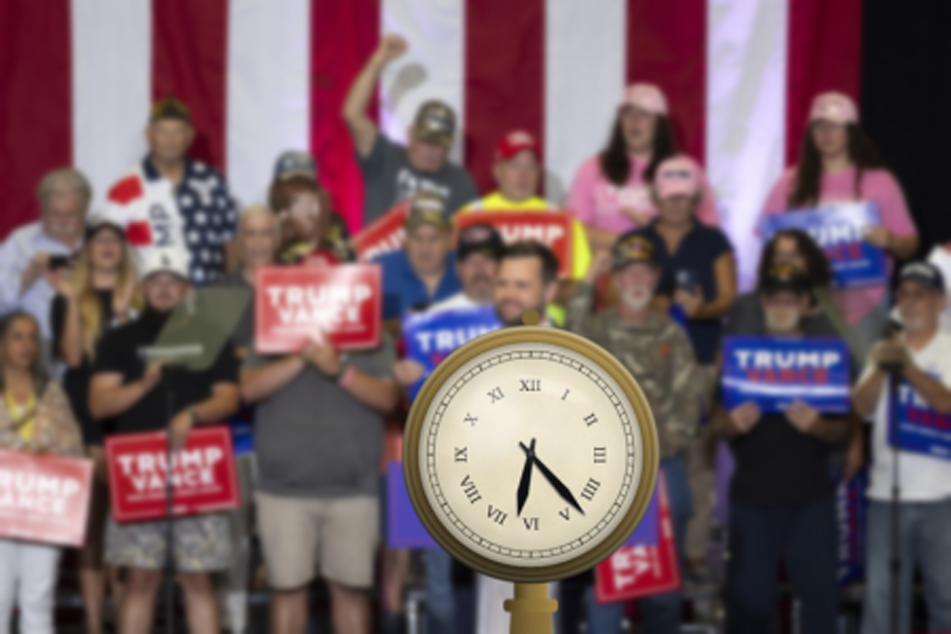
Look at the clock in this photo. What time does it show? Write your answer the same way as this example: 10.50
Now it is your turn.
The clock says 6.23
